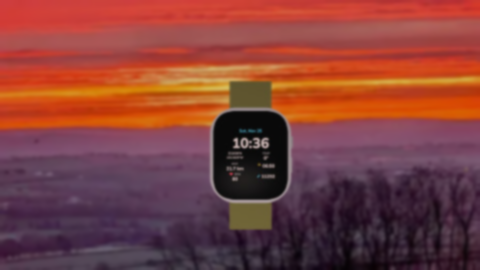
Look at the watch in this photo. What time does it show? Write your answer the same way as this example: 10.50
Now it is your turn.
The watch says 10.36
